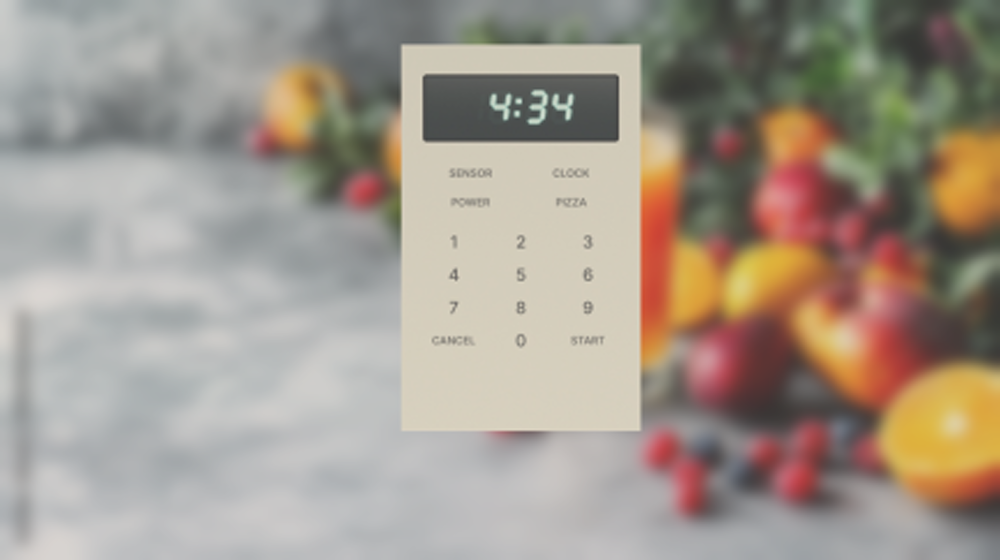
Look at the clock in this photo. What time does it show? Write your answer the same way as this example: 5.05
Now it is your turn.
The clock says 4.34
